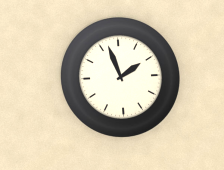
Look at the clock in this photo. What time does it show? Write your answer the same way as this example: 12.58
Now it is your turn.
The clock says 1.57
